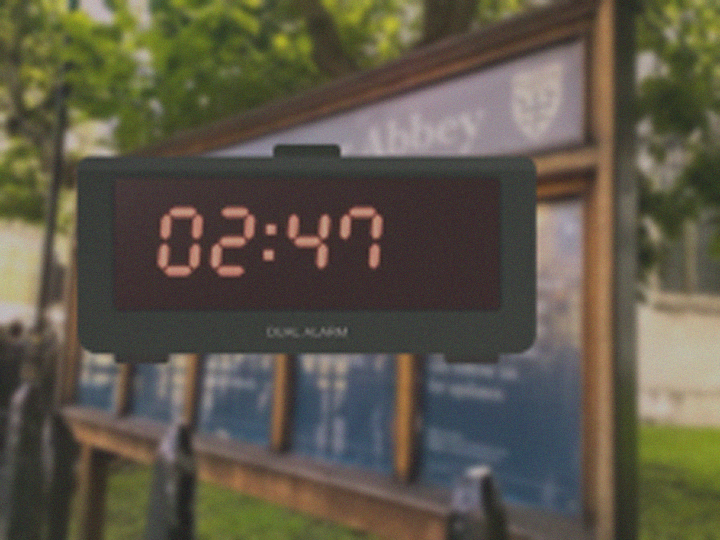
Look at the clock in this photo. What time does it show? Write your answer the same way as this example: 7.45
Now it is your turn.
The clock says 2.47
